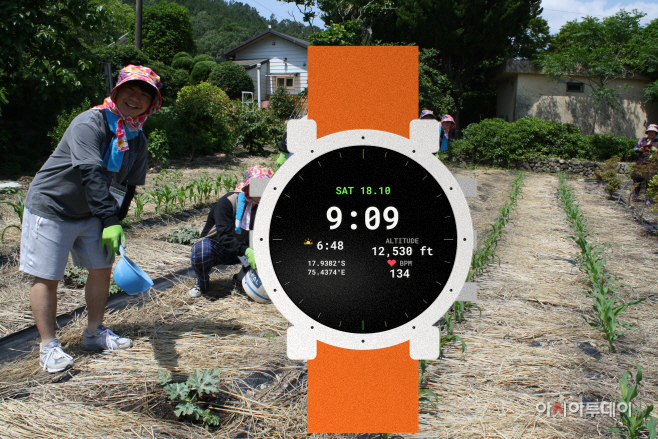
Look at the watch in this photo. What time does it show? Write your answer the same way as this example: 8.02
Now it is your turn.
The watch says 9.09
